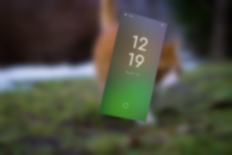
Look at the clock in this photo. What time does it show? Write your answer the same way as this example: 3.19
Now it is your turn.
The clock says 12.19
